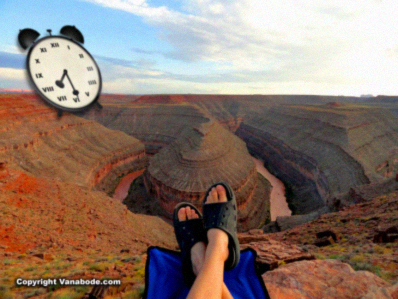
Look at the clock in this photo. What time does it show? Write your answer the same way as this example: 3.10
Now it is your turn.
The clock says 7.29
